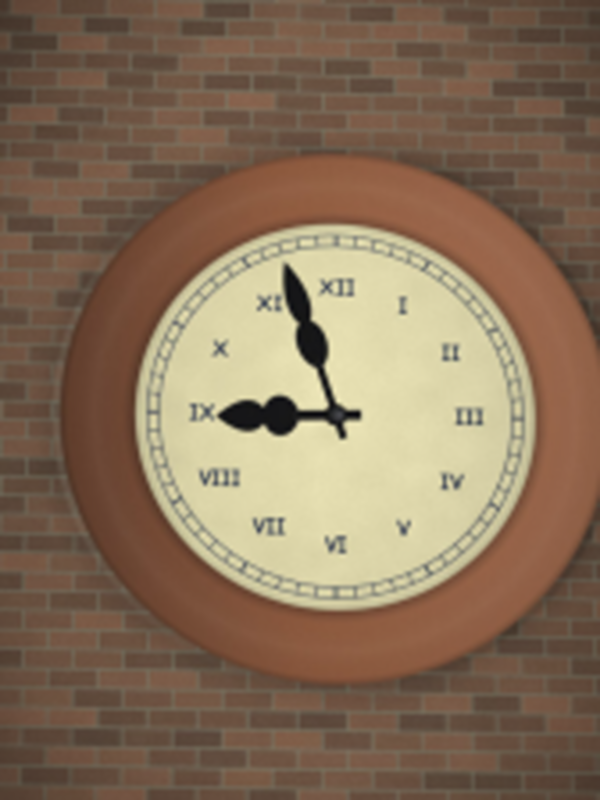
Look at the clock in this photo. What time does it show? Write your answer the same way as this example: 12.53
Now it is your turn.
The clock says 8.57
